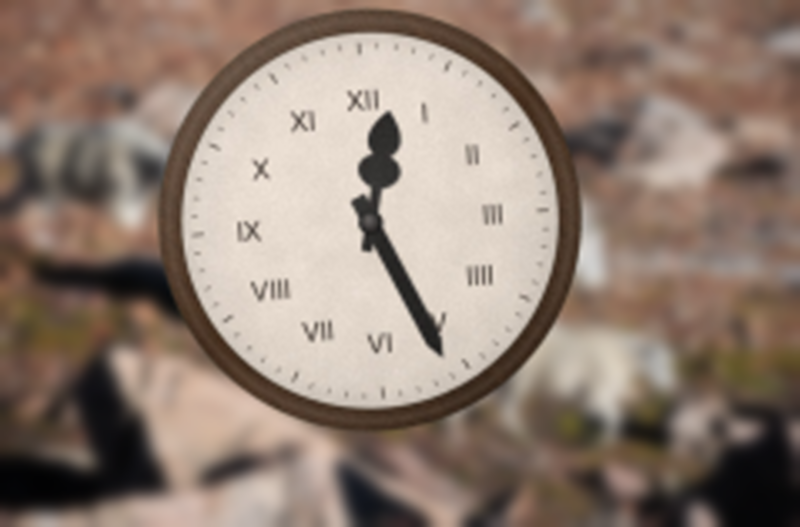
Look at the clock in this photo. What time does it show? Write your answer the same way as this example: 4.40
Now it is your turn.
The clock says 12.26
